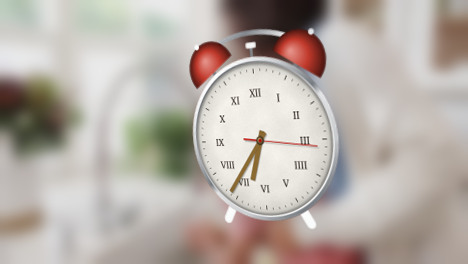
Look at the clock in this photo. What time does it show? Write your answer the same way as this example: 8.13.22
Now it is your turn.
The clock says 6.36.16
